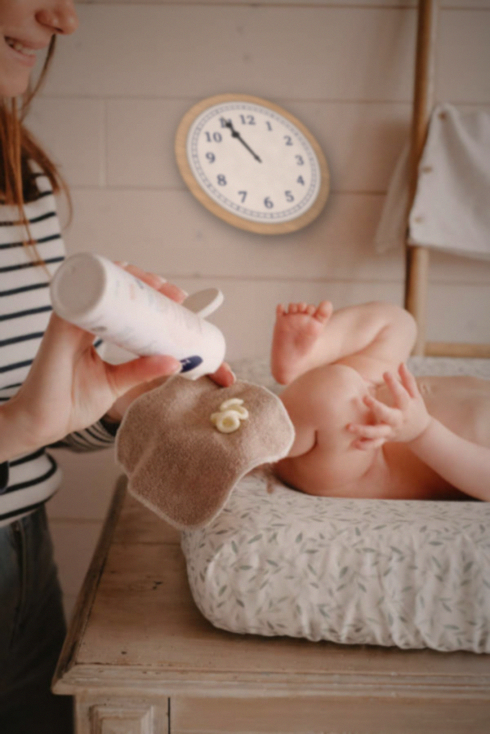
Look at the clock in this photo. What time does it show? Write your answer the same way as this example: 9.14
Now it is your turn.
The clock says 10.55
